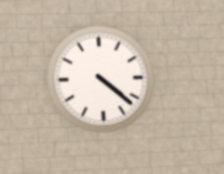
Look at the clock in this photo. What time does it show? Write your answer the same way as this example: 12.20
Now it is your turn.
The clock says 4.22
